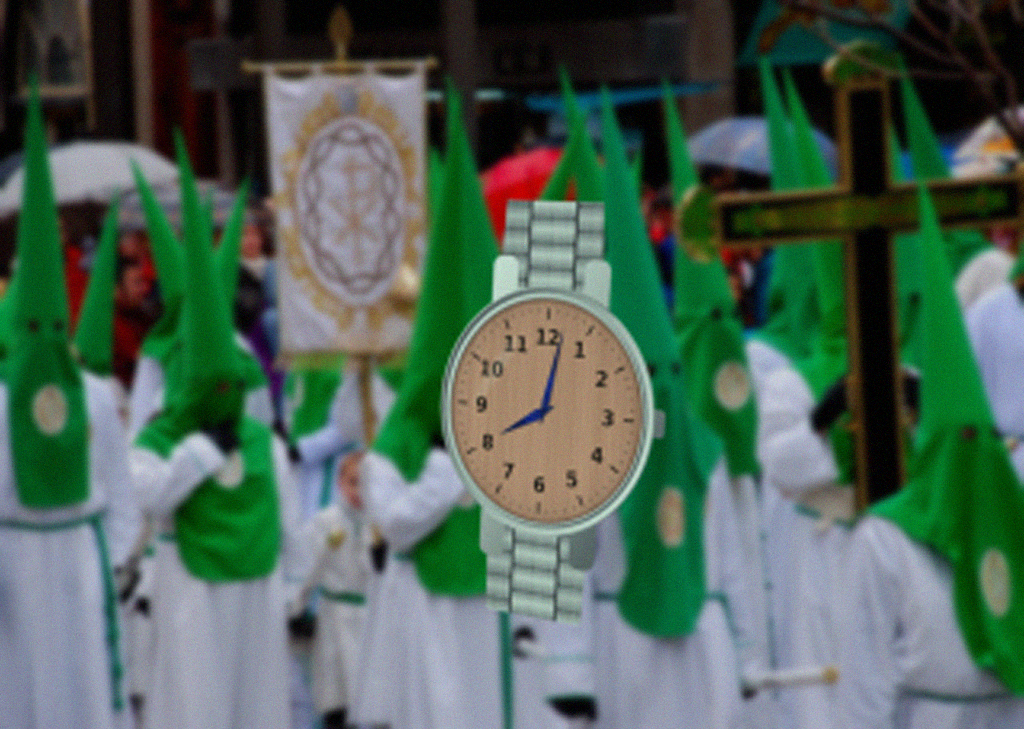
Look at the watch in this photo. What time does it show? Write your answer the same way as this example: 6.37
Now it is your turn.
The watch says 8.02
